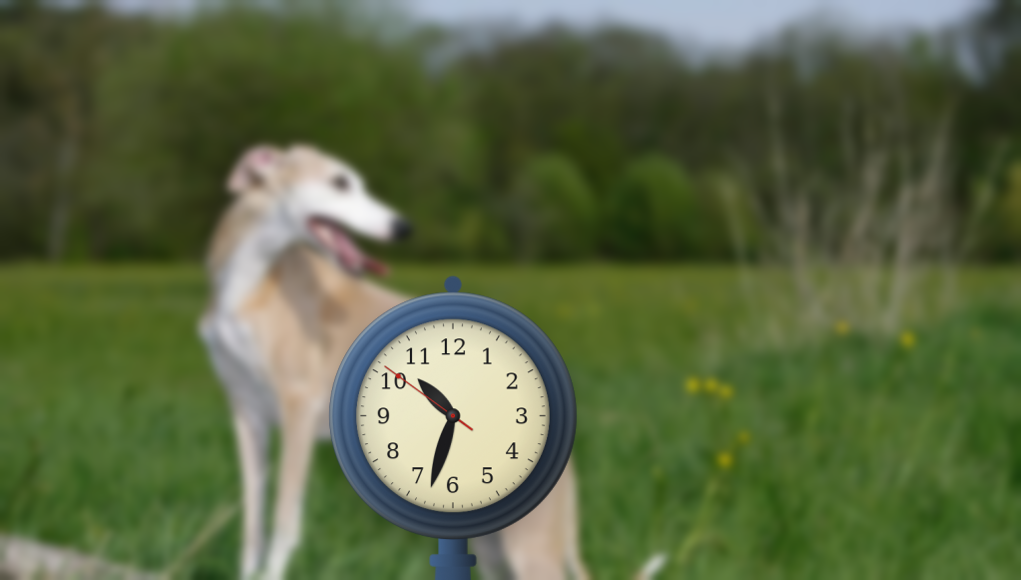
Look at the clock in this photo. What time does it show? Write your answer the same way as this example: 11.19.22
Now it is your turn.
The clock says 10.32.51
